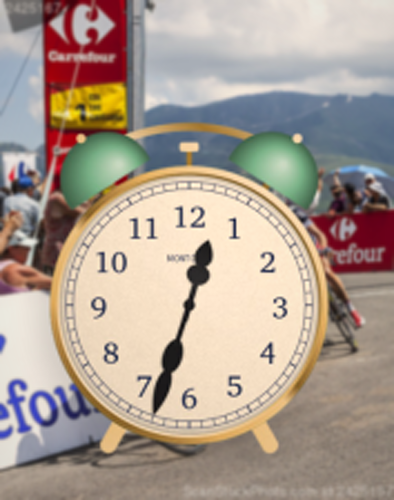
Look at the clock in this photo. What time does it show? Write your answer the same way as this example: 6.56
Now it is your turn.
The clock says 12.33
